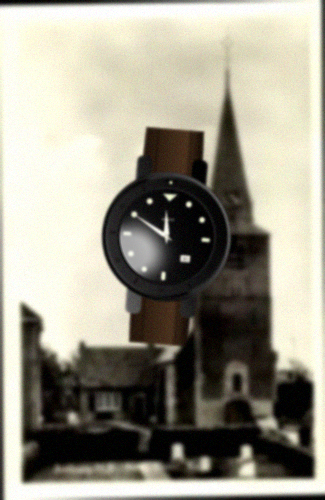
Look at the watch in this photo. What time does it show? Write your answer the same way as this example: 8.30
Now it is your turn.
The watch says 11.50
